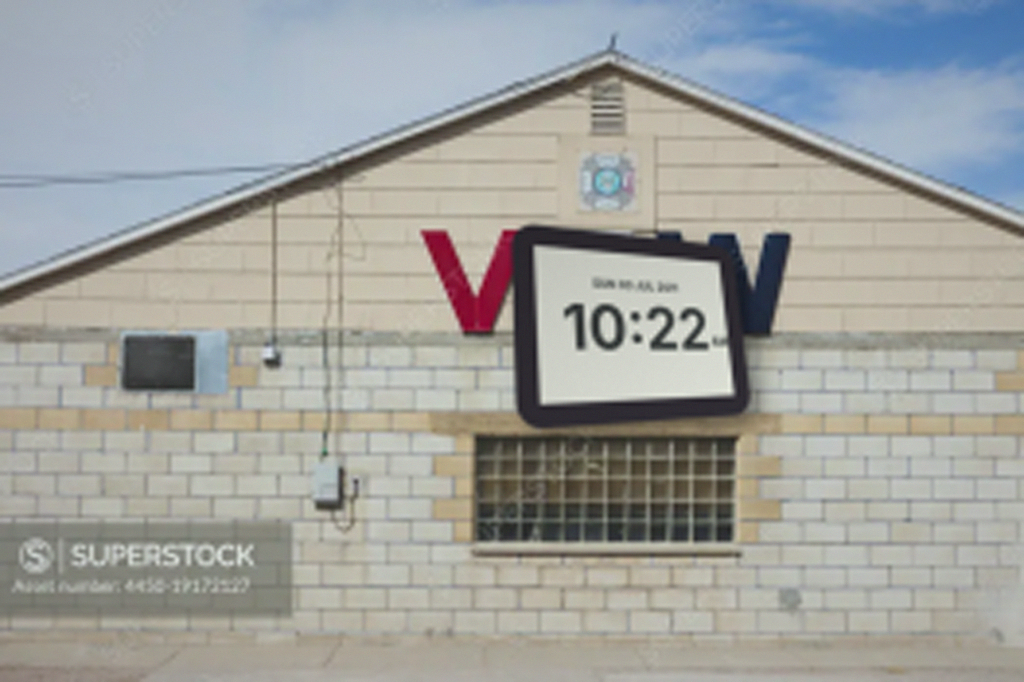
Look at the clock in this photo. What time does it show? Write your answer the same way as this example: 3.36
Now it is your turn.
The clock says 10.22
